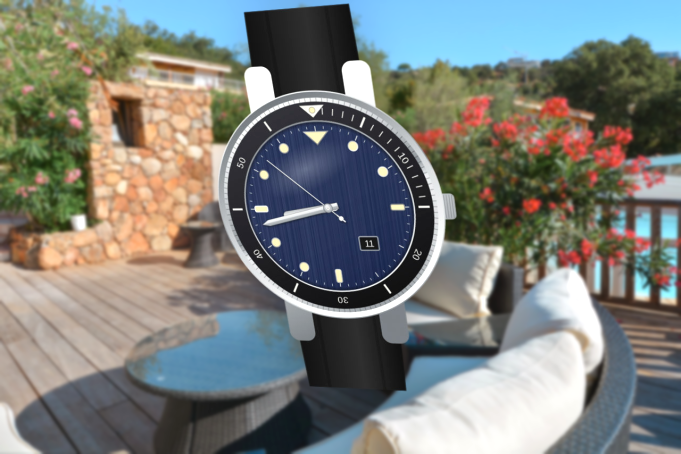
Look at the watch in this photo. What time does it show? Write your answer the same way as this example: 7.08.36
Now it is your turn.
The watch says 8.42.52
